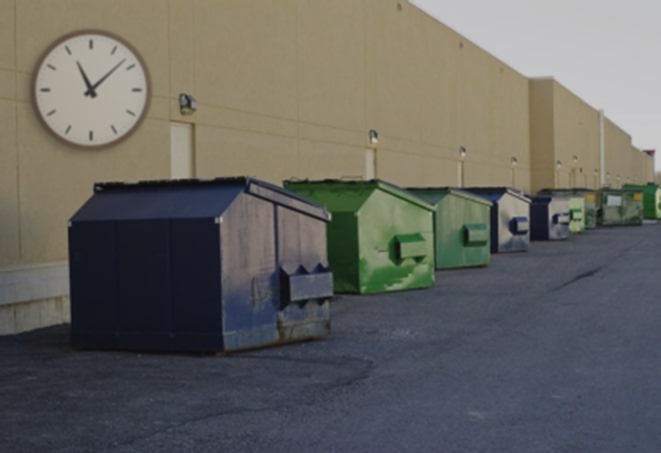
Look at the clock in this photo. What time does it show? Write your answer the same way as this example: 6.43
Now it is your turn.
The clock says 11.08
